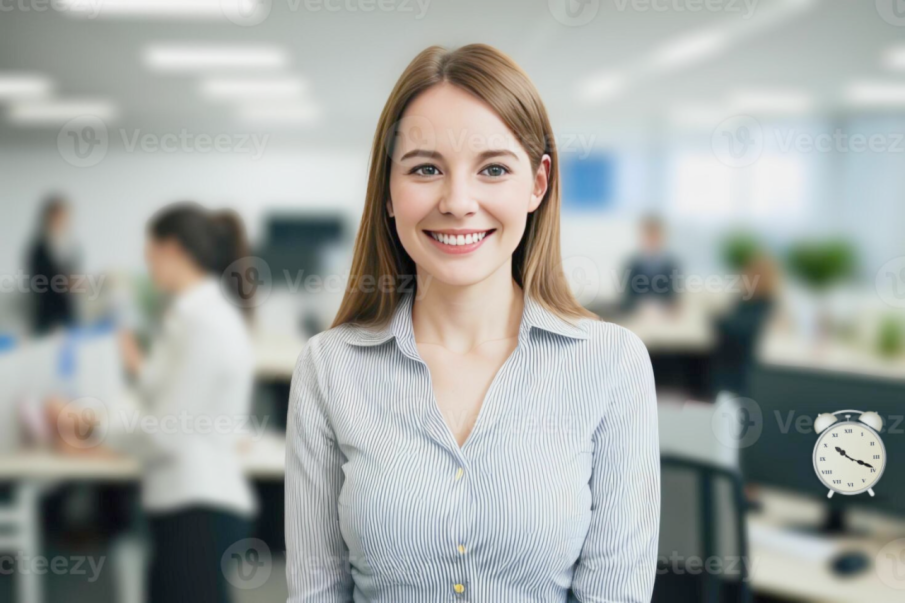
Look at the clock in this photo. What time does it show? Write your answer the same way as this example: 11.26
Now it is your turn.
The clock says 10.19
